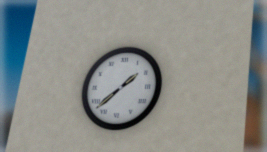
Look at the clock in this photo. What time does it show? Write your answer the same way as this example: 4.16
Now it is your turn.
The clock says 1.38
